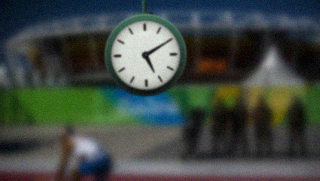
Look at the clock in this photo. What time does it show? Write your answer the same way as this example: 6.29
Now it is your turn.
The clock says 5.10
